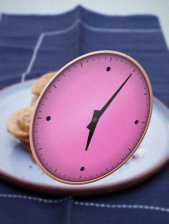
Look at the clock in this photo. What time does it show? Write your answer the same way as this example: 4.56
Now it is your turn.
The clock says 6.05
